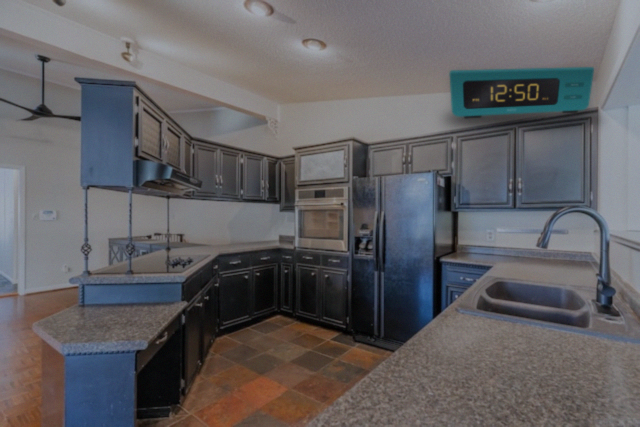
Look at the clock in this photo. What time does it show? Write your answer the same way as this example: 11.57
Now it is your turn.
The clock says 12.50
